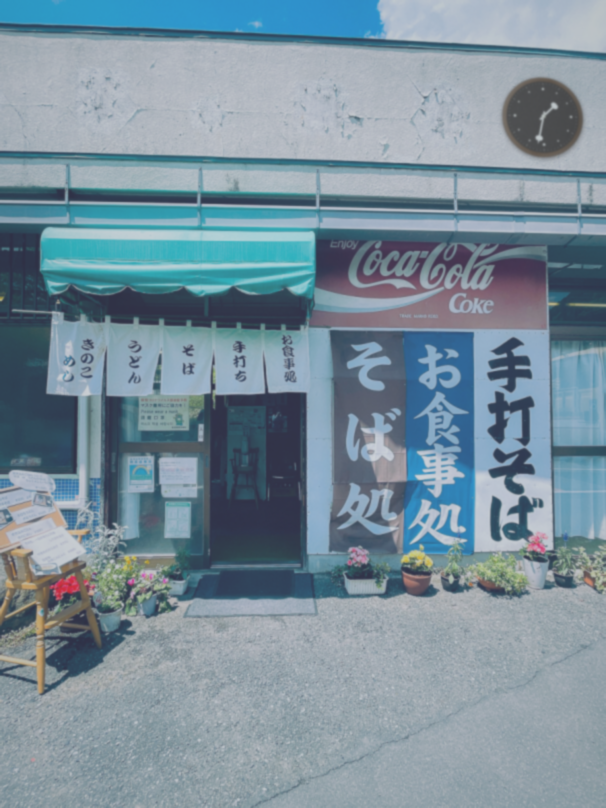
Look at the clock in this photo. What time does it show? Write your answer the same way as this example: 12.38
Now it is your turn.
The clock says 1.32
